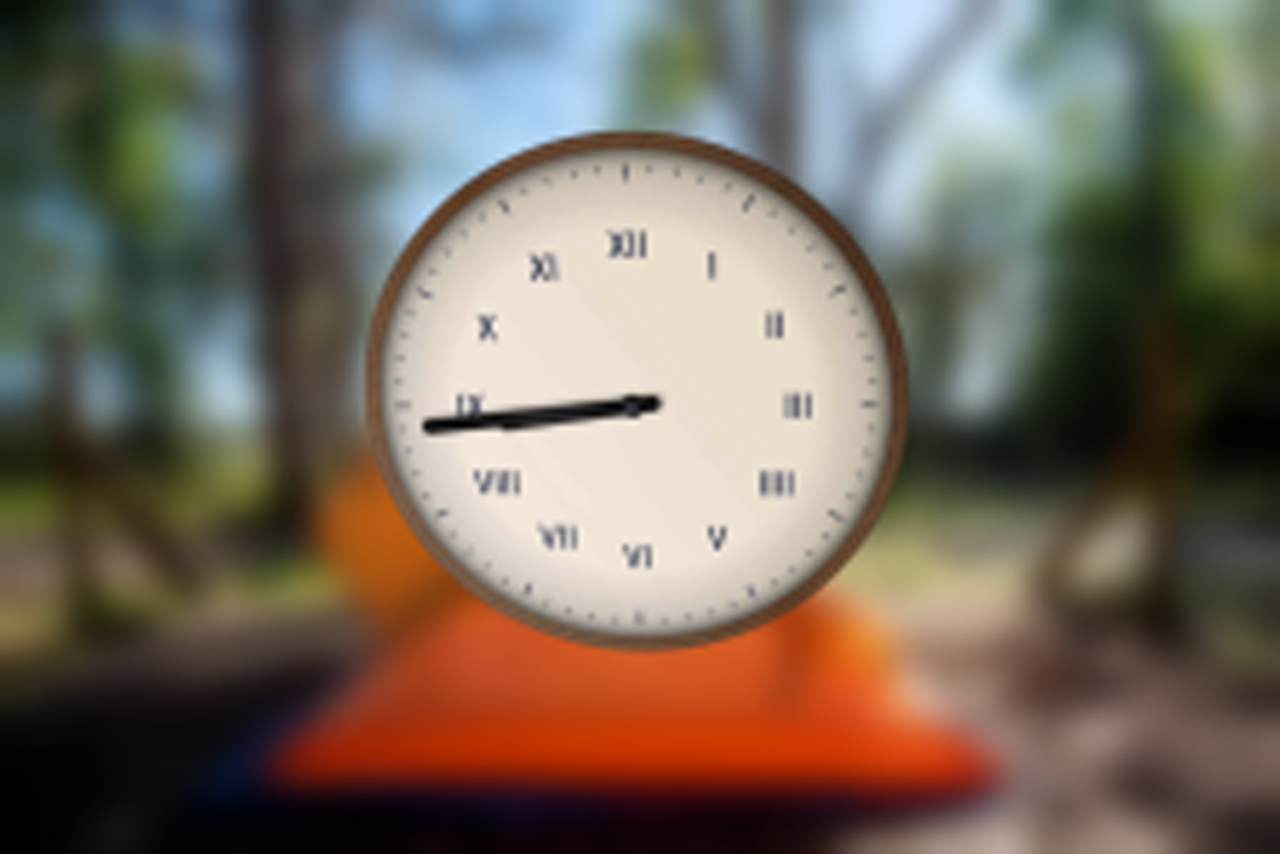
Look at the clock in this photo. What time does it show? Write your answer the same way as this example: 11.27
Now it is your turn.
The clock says 8.44
